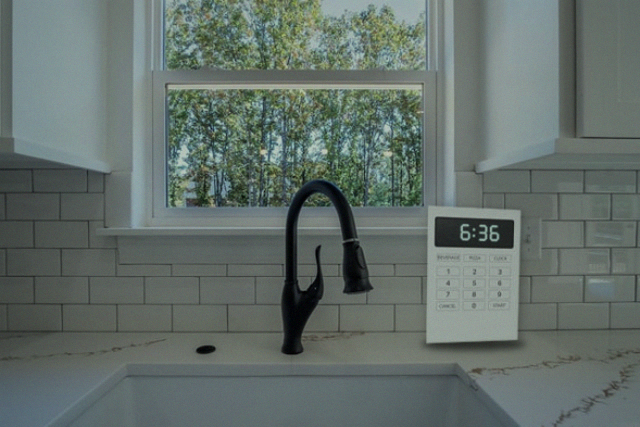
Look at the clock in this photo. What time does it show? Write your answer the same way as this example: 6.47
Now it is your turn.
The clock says 6.36
